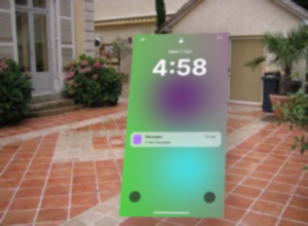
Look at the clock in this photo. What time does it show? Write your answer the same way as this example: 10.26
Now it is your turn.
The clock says 4.58
